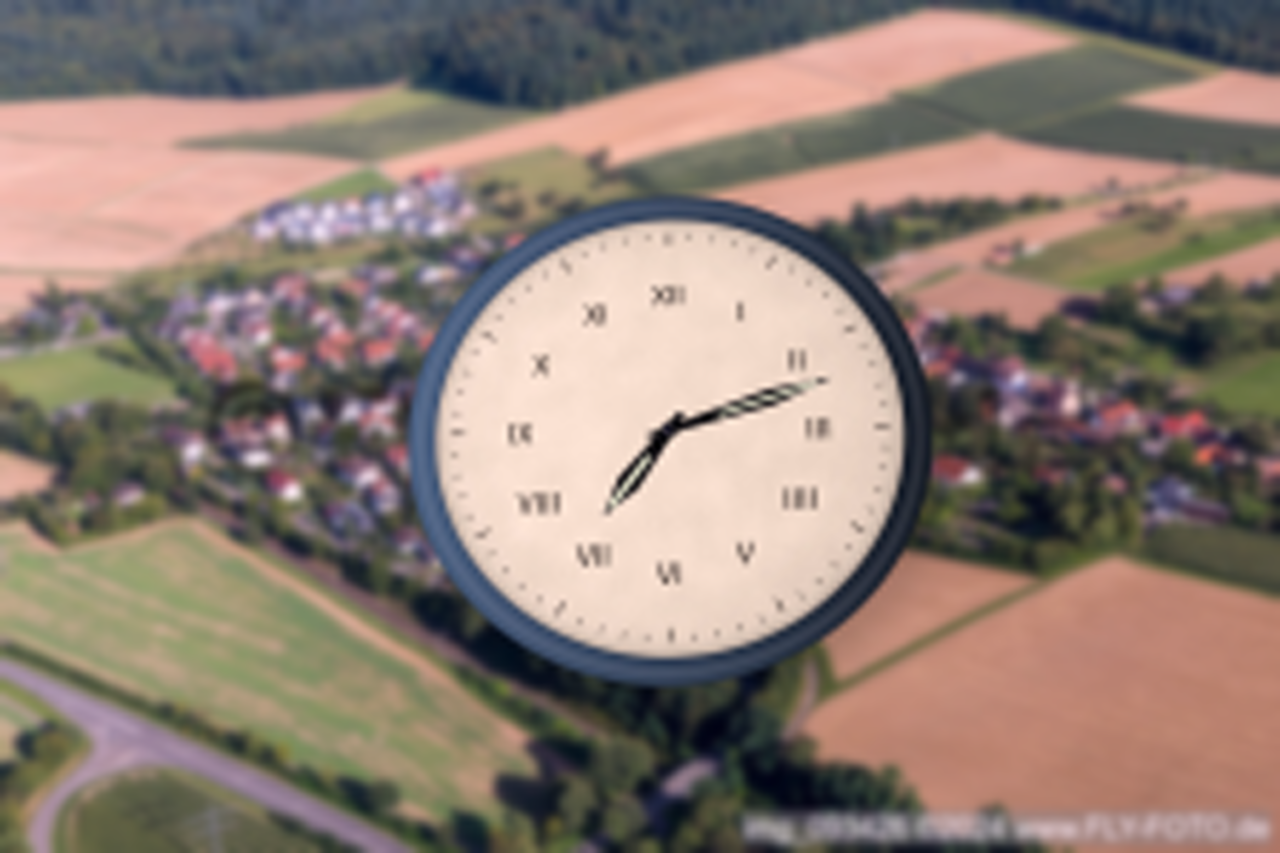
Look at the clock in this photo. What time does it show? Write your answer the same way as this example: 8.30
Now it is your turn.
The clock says 7.12
